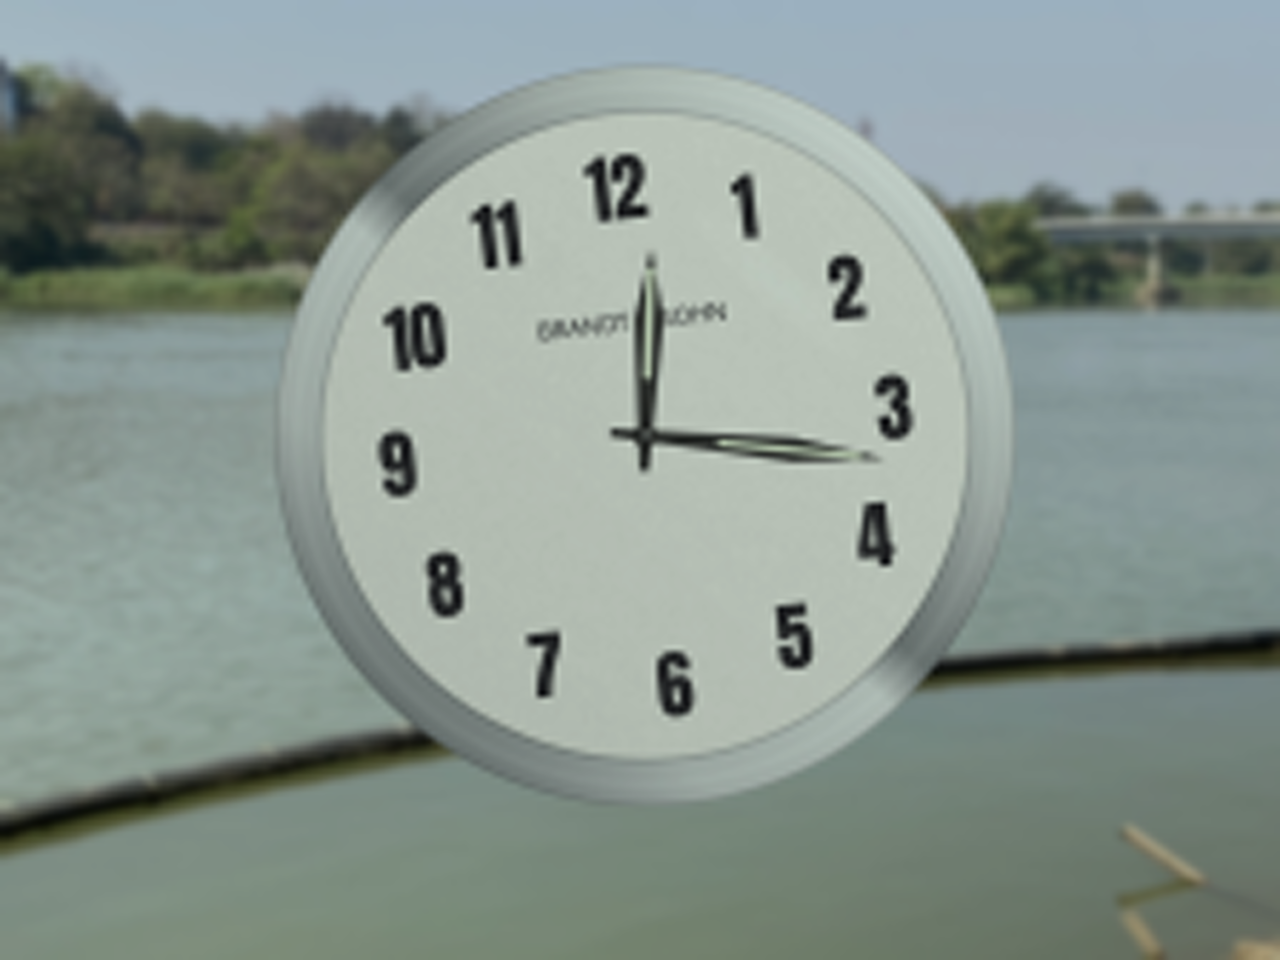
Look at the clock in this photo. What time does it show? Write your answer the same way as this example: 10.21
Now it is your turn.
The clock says 12.17
